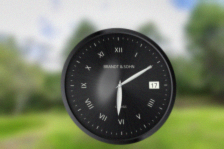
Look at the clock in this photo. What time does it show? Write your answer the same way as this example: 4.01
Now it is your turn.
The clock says 6.10
